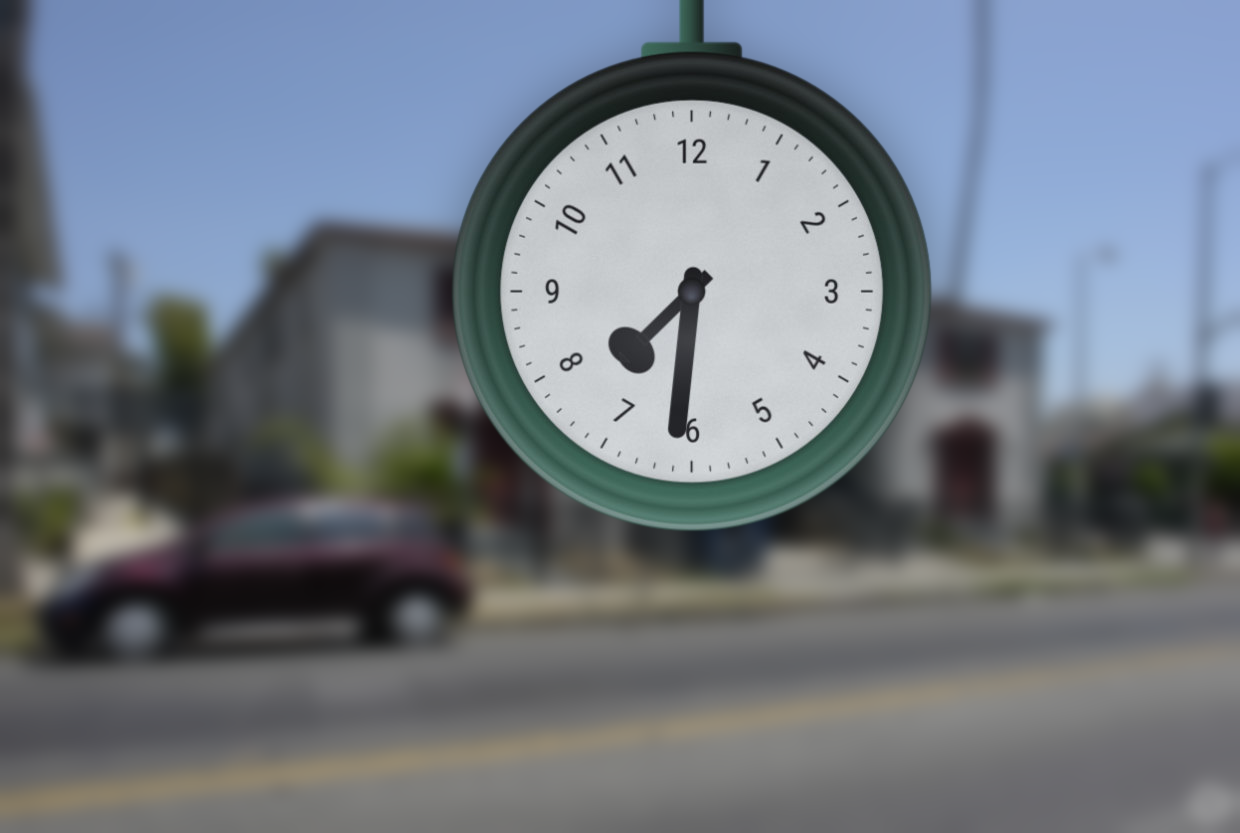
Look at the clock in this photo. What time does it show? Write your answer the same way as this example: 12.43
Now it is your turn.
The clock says 7.31
